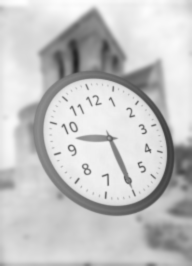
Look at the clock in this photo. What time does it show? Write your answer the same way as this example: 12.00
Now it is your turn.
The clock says 9.30
